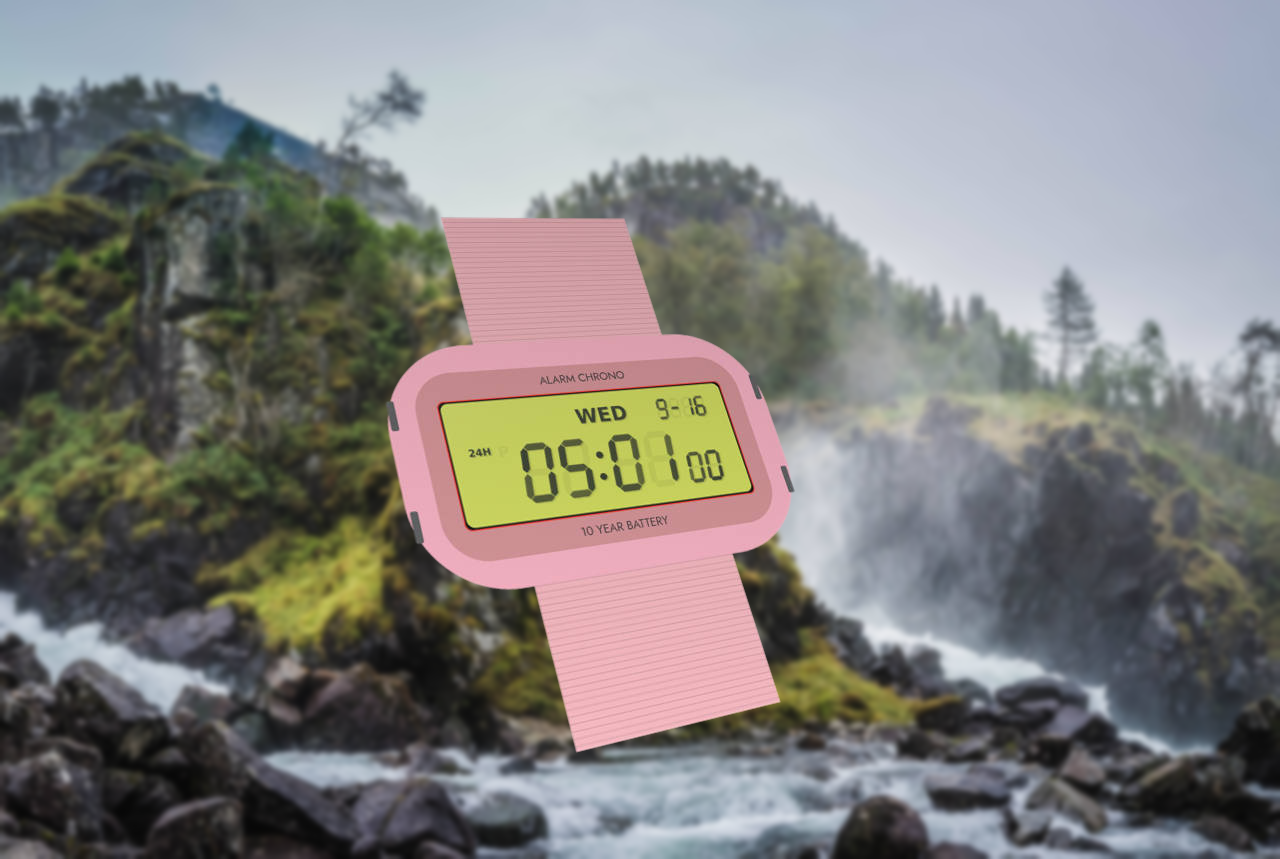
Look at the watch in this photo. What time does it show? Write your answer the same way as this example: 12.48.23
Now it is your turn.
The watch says 5.01.00
